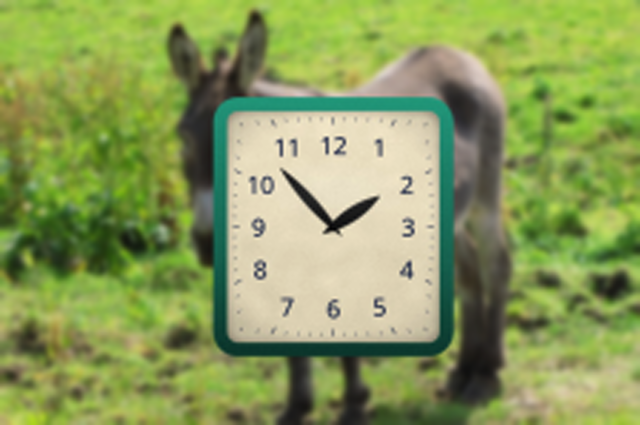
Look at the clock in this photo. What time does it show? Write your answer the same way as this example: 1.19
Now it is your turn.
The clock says 1.53
